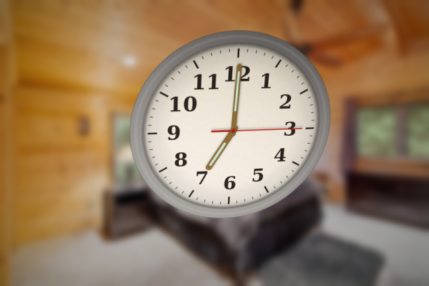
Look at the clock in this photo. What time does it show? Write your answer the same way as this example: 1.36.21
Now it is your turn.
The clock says 7.00.15
